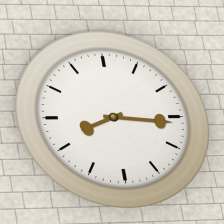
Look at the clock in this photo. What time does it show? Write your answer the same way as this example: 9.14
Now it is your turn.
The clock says 8.16
